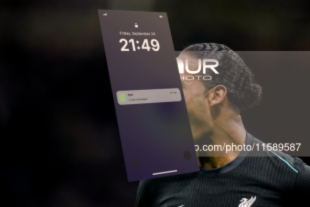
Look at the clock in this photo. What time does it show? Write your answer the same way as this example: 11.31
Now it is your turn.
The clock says 21.49
